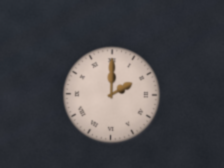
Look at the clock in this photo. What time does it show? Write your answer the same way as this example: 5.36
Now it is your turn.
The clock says 2.00
